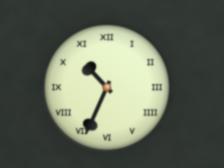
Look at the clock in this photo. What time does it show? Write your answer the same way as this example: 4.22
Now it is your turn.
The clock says 10.34
